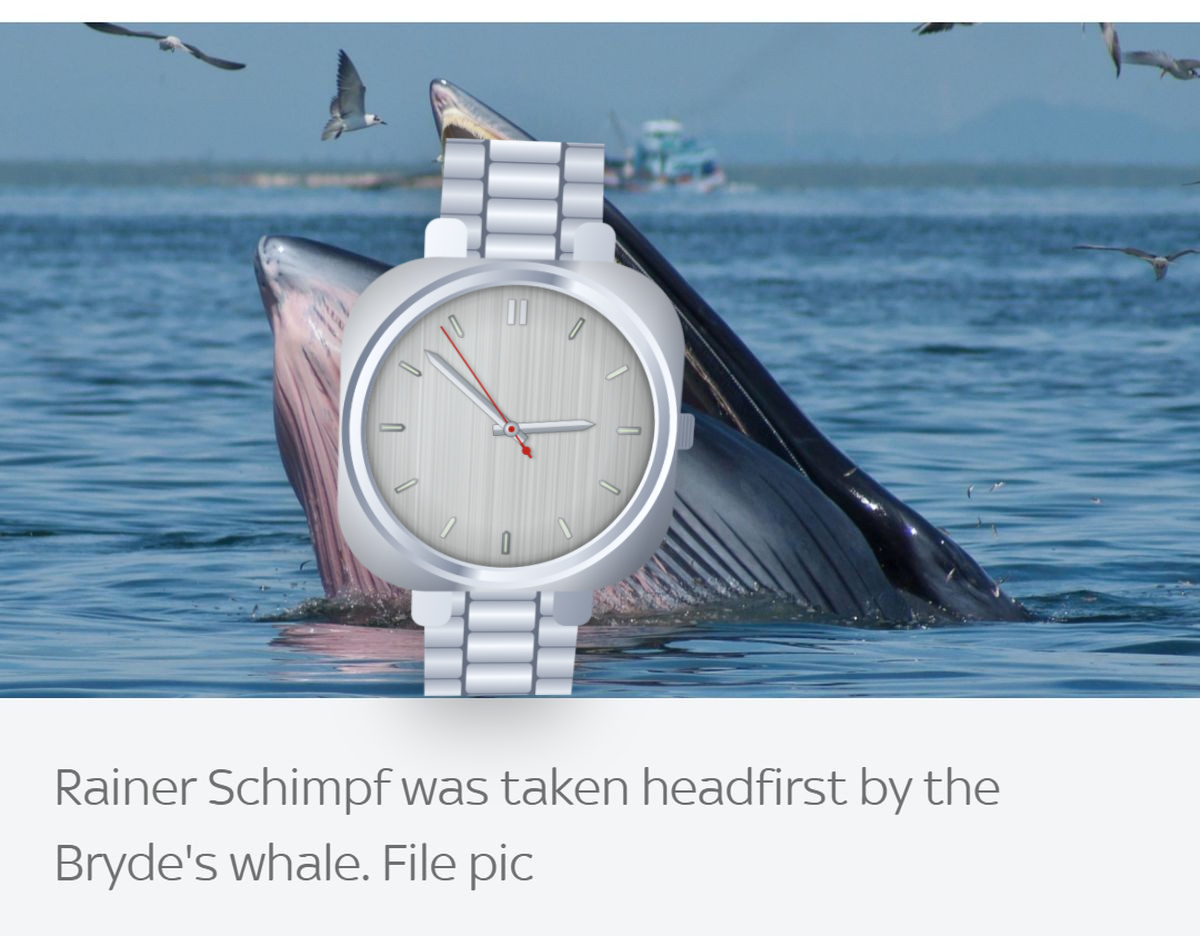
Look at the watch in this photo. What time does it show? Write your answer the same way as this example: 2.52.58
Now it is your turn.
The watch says 2.51.54
